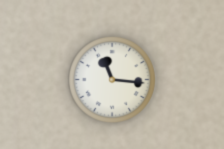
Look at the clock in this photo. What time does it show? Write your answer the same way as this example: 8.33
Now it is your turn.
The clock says 11.16
